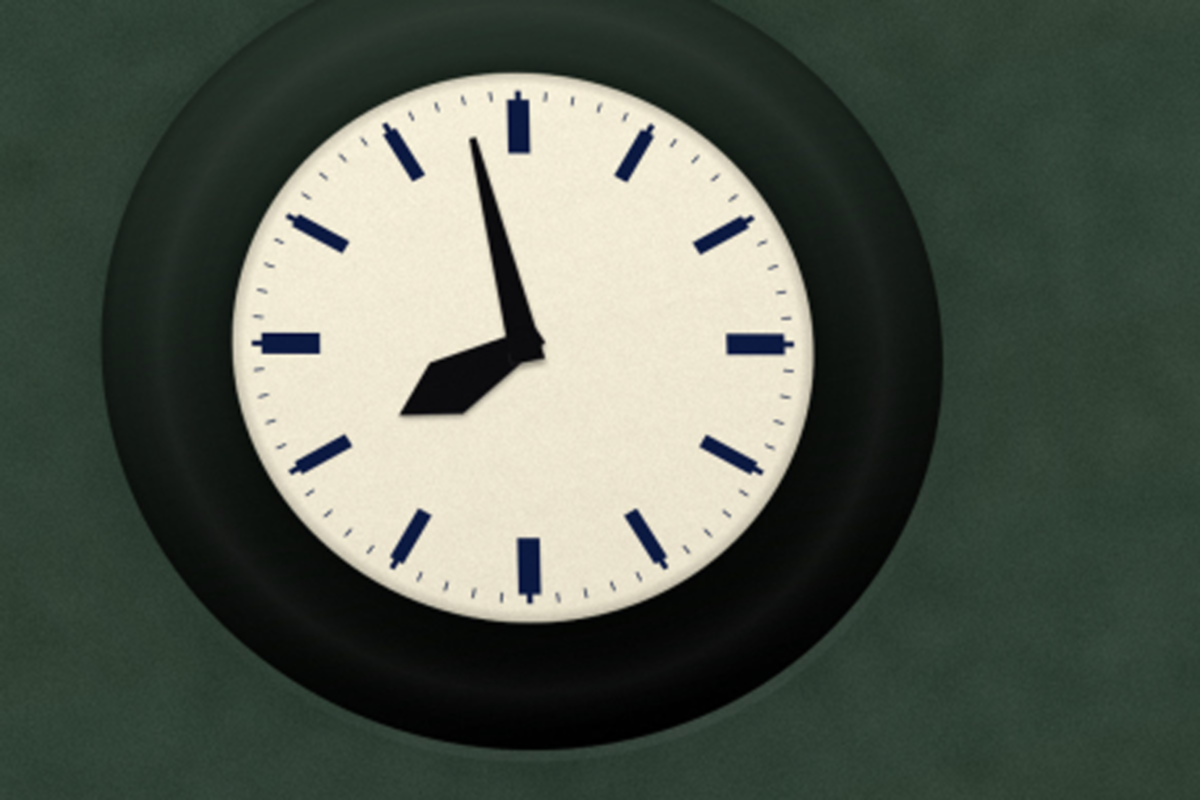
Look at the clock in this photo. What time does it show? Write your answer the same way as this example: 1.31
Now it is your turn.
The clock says 7.58
